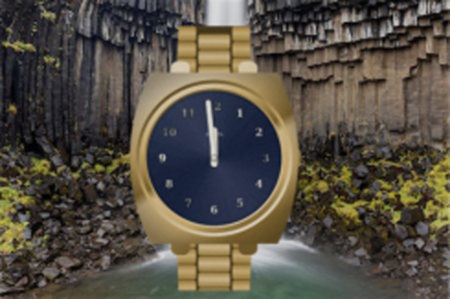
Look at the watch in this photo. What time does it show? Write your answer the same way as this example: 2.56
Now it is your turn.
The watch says 11.59
